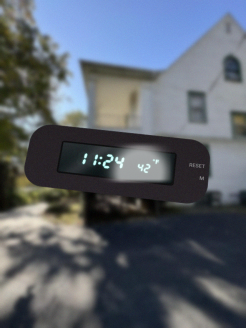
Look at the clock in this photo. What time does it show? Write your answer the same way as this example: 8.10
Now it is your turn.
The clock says 11.24
